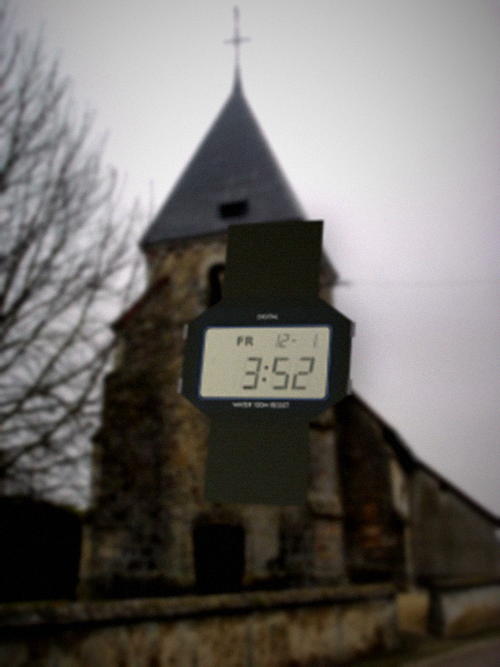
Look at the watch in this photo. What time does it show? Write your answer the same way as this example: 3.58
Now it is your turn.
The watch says 3.52
